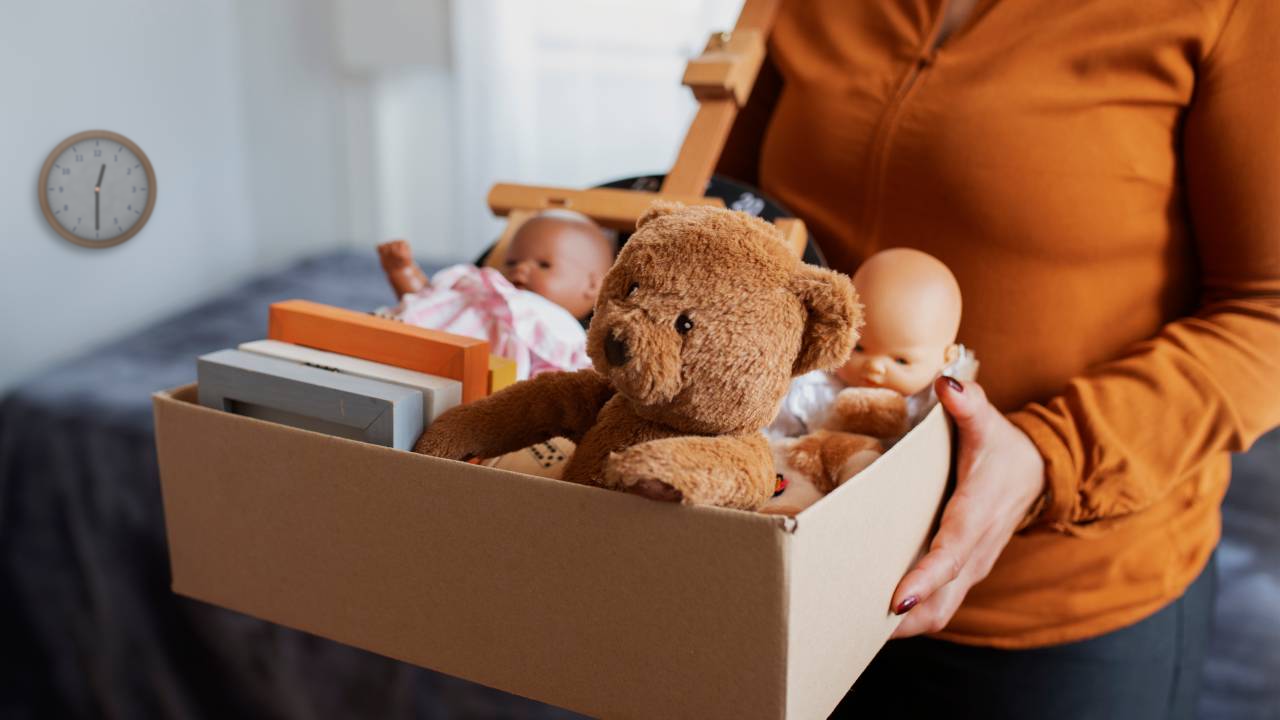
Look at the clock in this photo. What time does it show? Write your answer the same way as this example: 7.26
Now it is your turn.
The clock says 12.30
